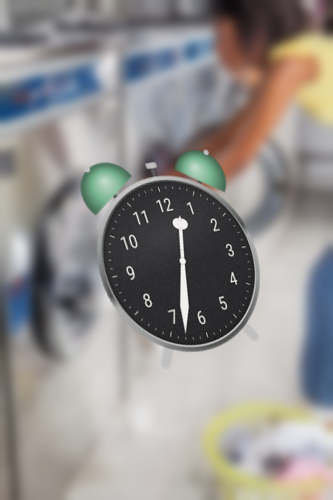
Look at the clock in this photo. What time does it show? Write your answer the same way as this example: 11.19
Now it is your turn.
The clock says 12.33
